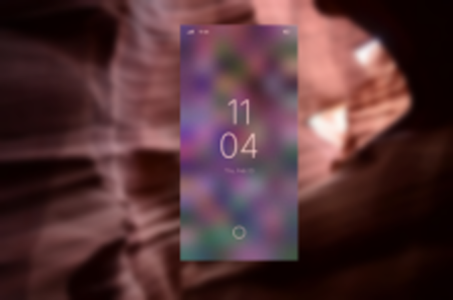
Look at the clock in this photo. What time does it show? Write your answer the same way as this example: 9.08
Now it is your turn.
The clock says 11.04
